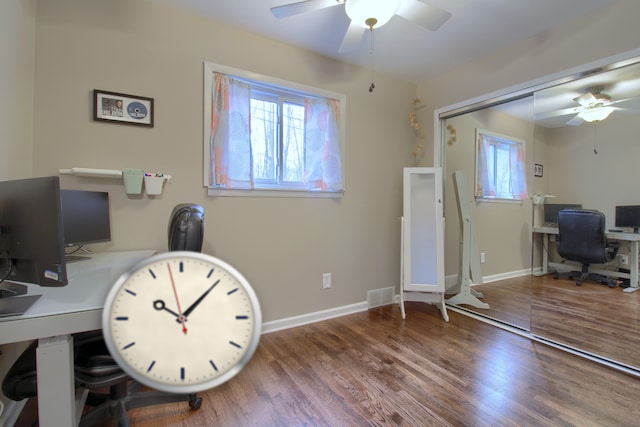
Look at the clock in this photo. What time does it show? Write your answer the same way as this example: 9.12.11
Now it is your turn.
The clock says 10.06.58
